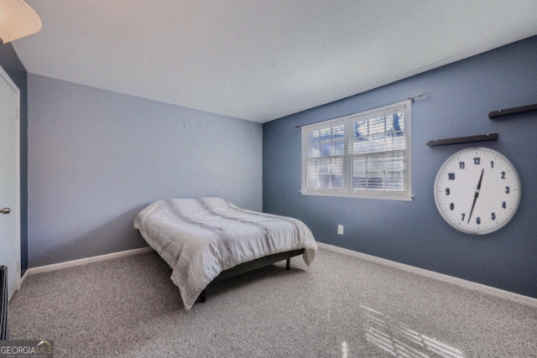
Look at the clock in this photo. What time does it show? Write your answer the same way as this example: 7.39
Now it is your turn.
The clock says 12.33
